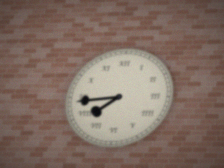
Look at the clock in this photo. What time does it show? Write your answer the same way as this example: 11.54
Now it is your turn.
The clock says 7.44
